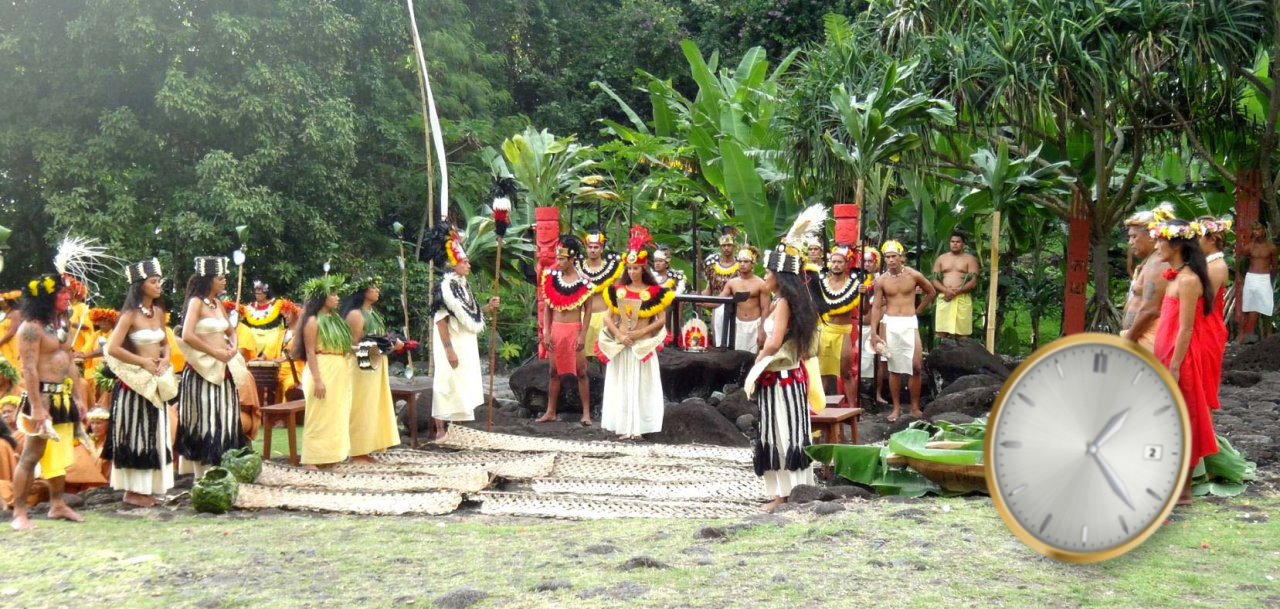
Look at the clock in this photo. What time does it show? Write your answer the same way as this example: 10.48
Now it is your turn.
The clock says 1.23
